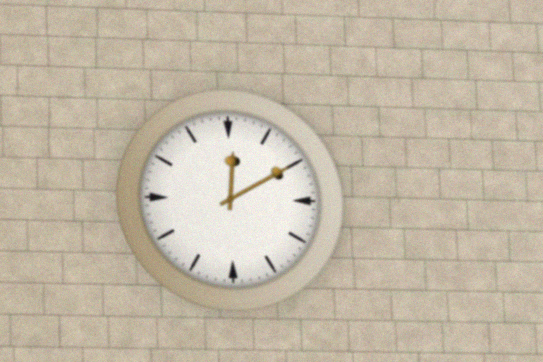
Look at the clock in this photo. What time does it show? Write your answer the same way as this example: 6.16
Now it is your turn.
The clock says 12.10
